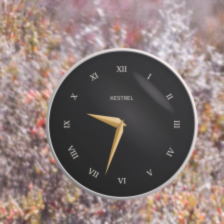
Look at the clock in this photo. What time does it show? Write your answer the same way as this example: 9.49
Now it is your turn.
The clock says 9.33
